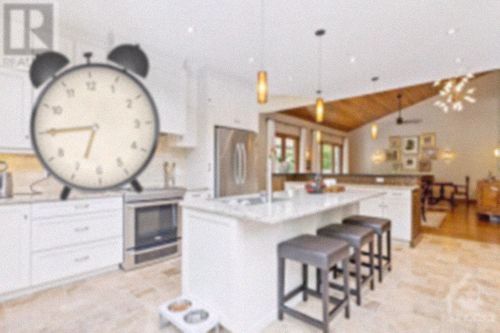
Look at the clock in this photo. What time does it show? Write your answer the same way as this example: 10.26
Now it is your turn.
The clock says 6.45
